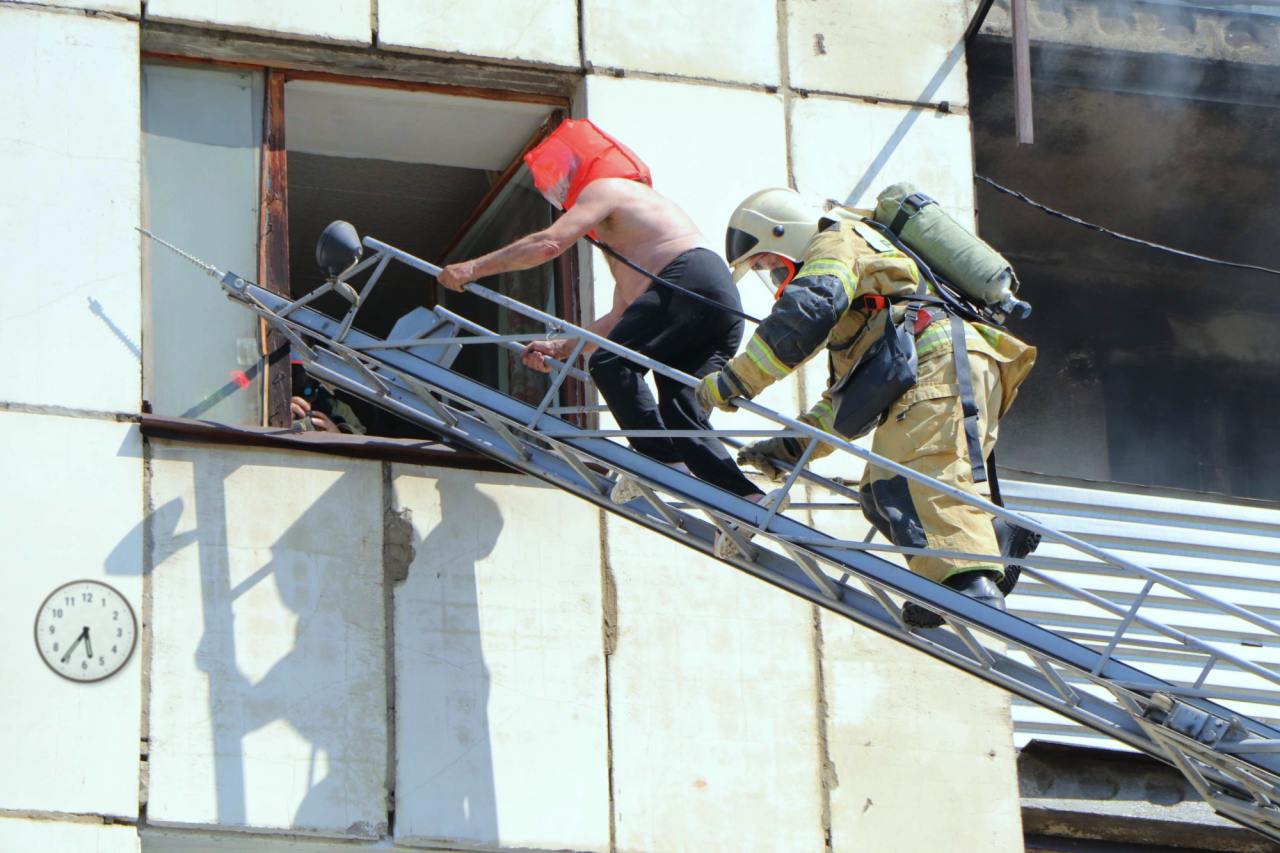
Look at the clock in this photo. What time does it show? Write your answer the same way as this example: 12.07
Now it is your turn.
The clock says 5.36
